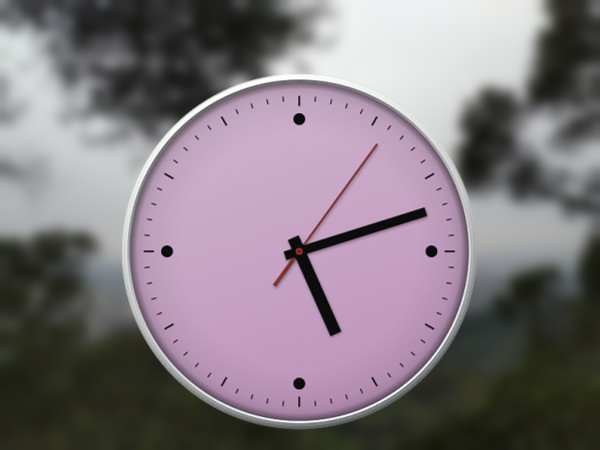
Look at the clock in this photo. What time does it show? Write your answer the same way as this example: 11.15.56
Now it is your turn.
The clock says 5.12.06
